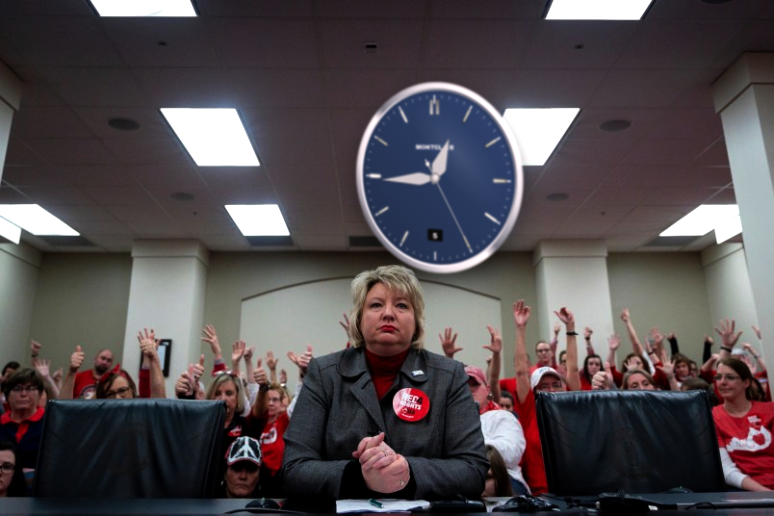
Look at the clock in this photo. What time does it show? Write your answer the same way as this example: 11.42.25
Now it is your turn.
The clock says 12.44.25
